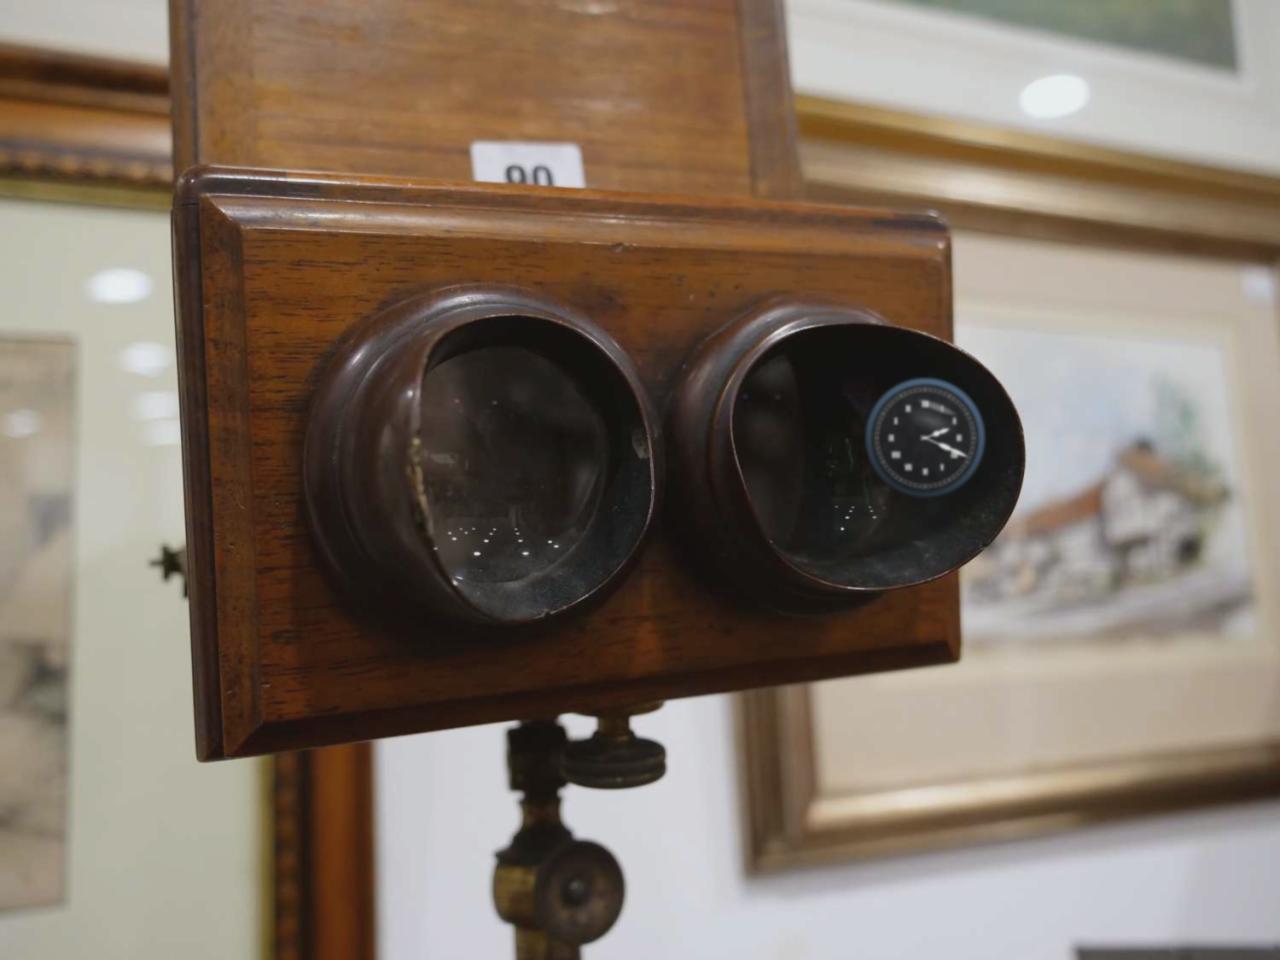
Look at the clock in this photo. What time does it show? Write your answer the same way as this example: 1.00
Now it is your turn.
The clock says 2.19
